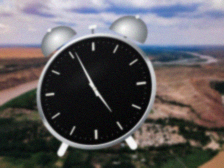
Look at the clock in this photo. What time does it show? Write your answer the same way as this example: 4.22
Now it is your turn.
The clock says 4.56
